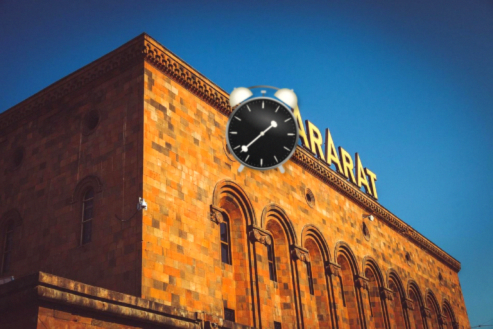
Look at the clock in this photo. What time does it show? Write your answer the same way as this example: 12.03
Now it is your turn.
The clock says 1.38
